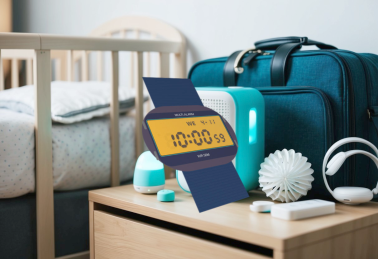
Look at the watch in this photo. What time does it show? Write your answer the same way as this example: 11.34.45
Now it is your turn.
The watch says 10.00.59
